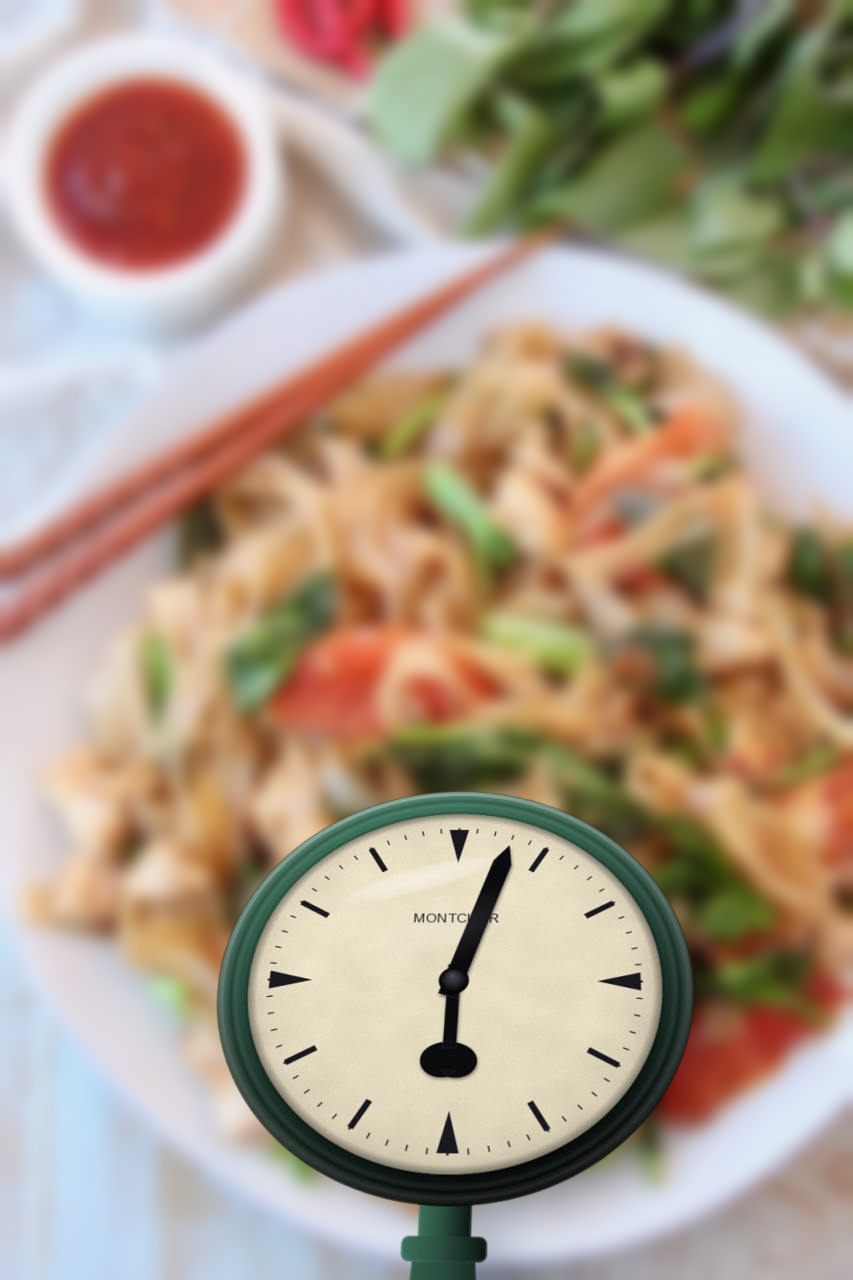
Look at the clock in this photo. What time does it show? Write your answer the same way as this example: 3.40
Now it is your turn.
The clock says 6.03
